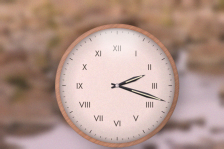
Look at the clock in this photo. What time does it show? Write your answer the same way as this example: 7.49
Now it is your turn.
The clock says 2.18
